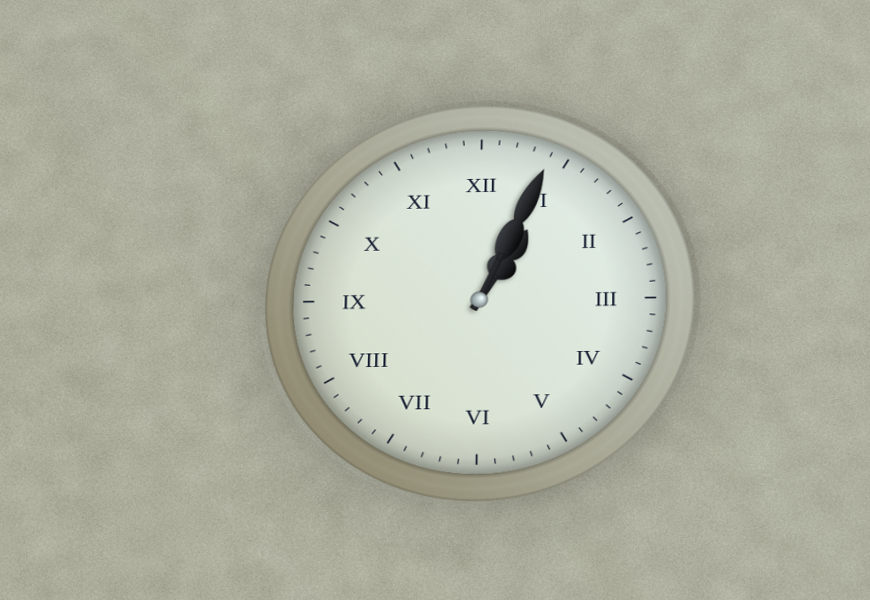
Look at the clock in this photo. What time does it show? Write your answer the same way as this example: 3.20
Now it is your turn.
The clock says 1.04
